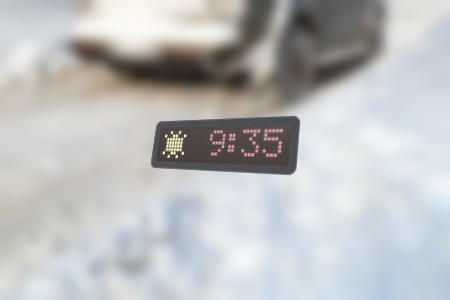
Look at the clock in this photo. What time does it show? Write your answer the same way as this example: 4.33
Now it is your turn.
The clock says 9.35
